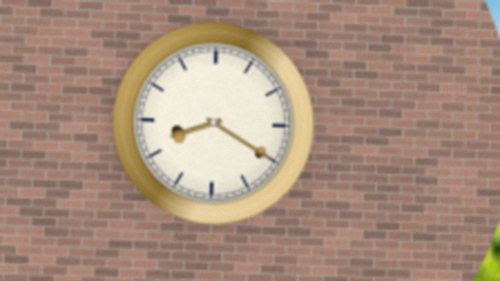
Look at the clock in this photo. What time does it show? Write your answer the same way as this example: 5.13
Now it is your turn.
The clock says 8.20
